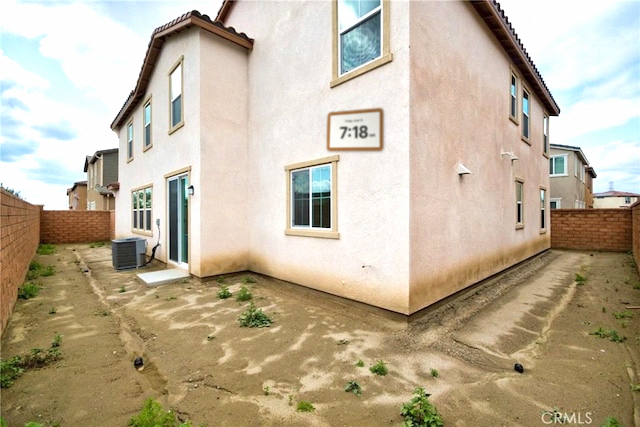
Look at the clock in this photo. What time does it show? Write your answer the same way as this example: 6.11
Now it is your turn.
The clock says 7.18
